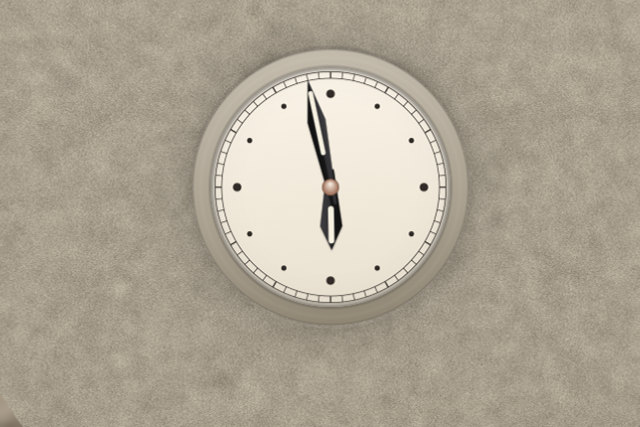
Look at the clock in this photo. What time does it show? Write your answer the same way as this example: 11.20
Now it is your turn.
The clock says 5.58
